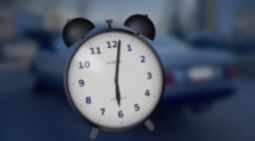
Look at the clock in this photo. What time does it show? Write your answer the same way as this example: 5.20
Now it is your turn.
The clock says 6.02
